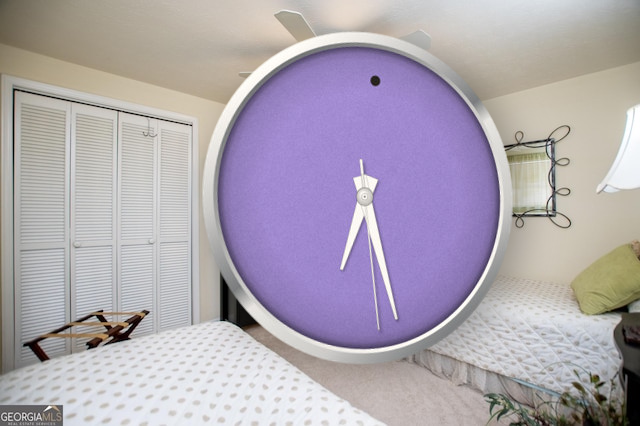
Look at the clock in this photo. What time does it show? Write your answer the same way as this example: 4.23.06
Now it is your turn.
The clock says 6.26.28
